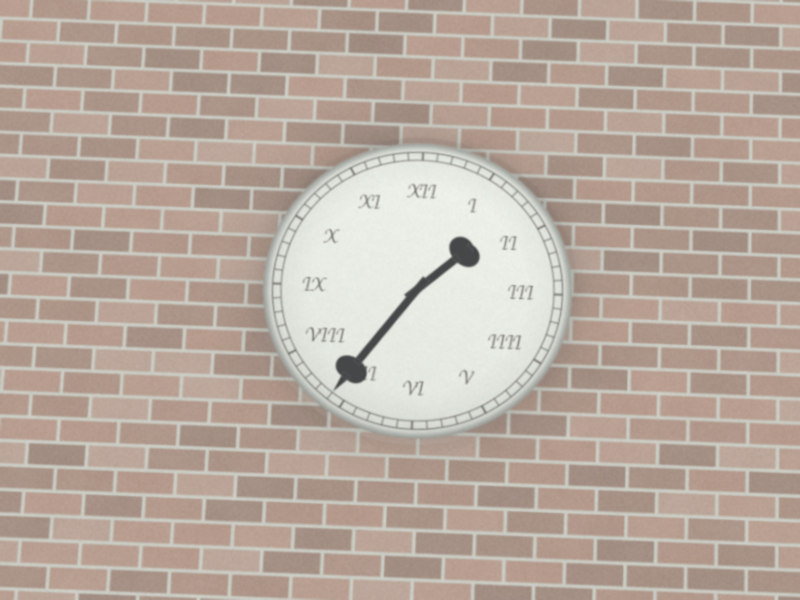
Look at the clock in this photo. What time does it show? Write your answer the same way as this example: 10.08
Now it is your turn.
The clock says 1.36
